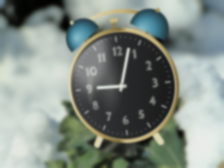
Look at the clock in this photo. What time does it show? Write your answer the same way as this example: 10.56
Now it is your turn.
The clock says 9.03
